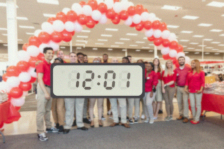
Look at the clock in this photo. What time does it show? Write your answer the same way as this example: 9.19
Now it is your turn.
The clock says 12.01
